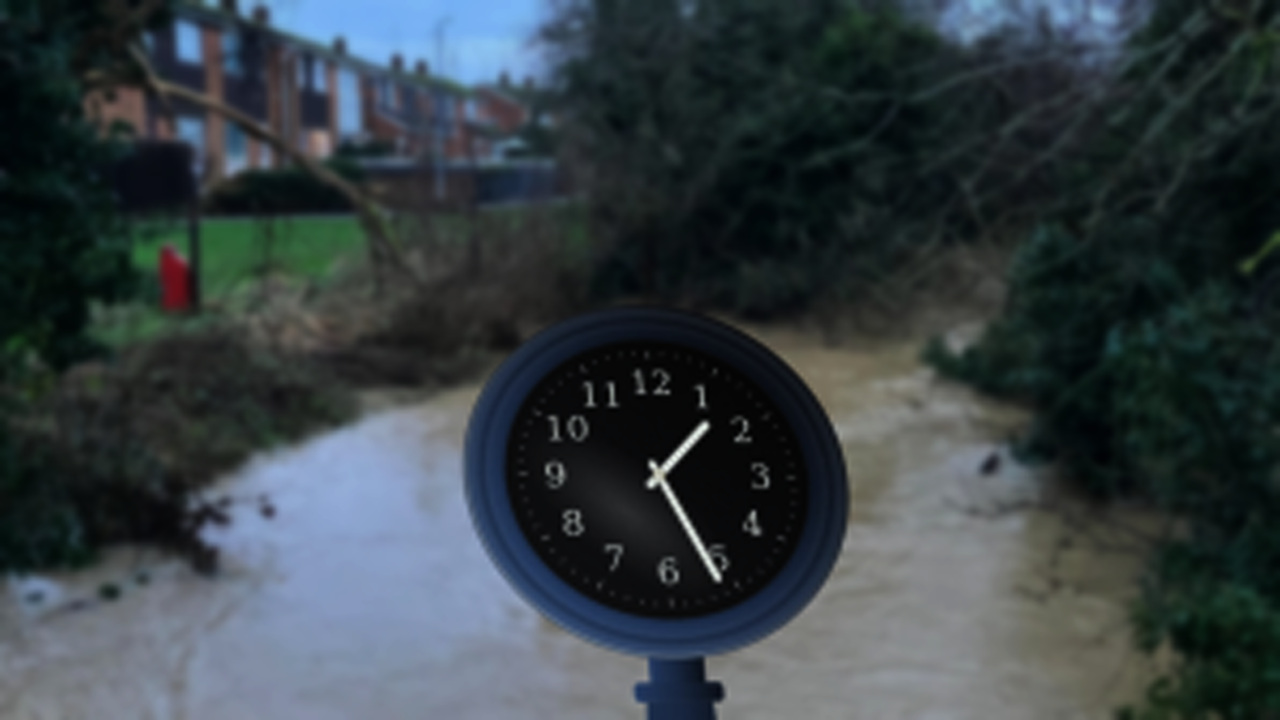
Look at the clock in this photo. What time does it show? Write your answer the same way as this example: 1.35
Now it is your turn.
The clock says 1.26
